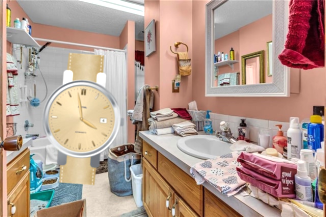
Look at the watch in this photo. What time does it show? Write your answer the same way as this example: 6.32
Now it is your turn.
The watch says 3.58
